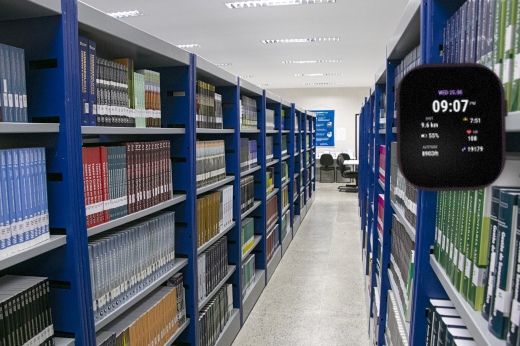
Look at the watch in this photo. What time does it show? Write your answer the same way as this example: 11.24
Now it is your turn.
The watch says 9.07
